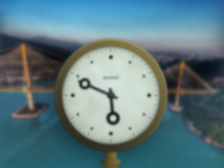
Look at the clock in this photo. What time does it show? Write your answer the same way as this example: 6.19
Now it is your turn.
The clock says 5.49
